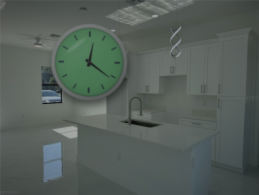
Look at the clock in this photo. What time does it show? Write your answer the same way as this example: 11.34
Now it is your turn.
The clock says 12.21
